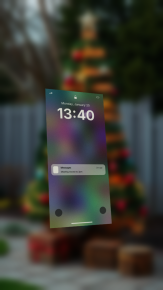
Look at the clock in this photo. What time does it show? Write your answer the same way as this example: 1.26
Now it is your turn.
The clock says 13.40
